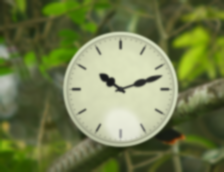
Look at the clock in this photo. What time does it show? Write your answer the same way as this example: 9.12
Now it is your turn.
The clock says 10.12
